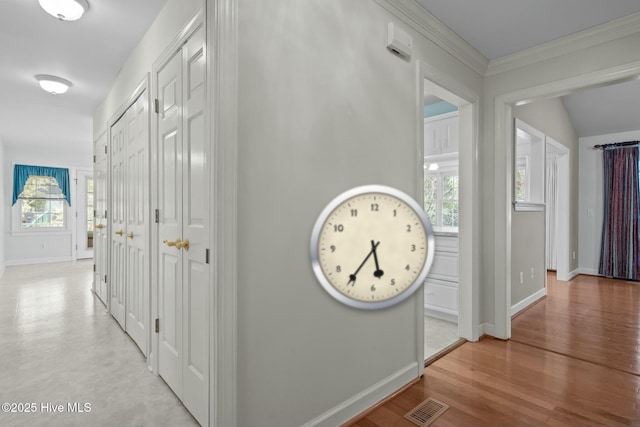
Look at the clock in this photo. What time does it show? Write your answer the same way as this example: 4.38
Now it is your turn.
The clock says 5.36
